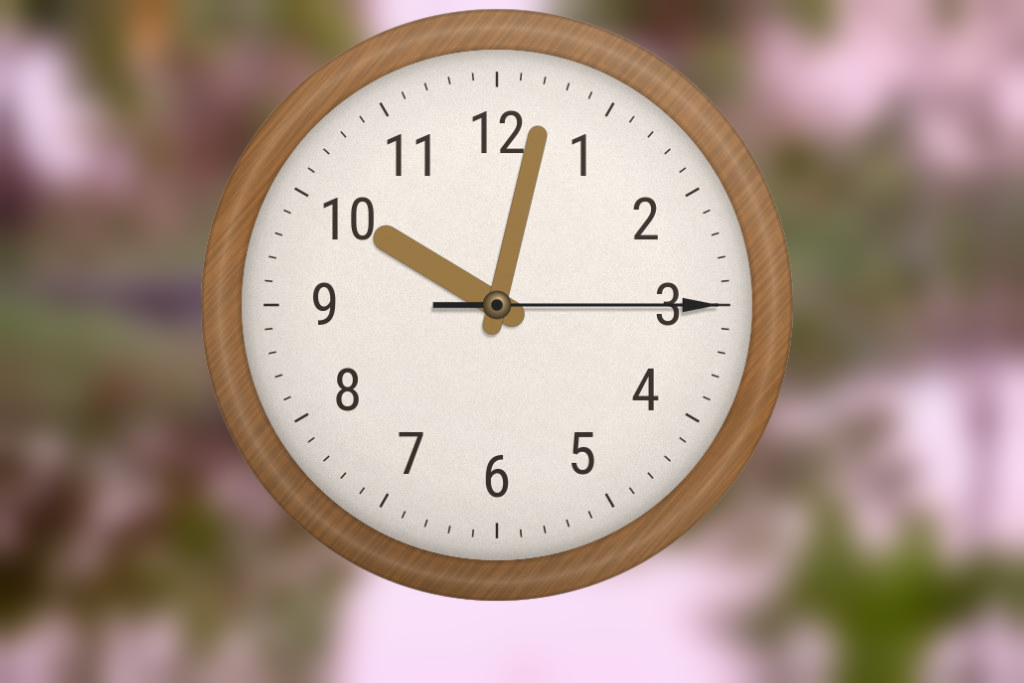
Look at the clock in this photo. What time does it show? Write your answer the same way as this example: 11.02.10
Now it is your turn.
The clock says 10.02.15
